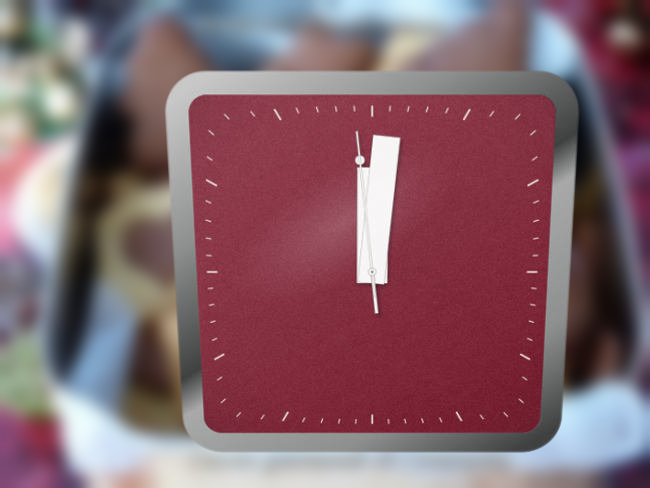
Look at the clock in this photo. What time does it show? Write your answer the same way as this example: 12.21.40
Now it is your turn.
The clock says 12.00.59
